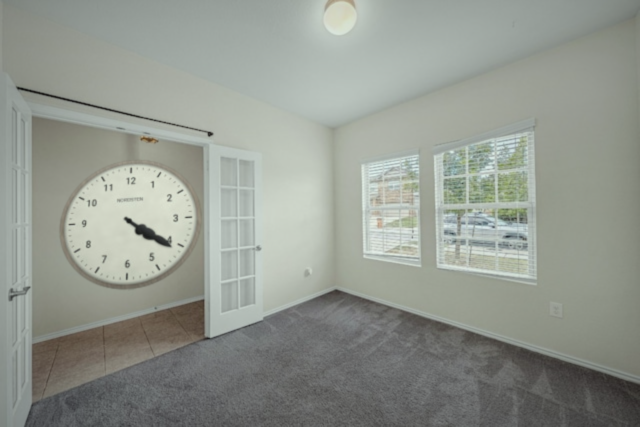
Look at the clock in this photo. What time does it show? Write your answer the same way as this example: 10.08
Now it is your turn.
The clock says 4.21
